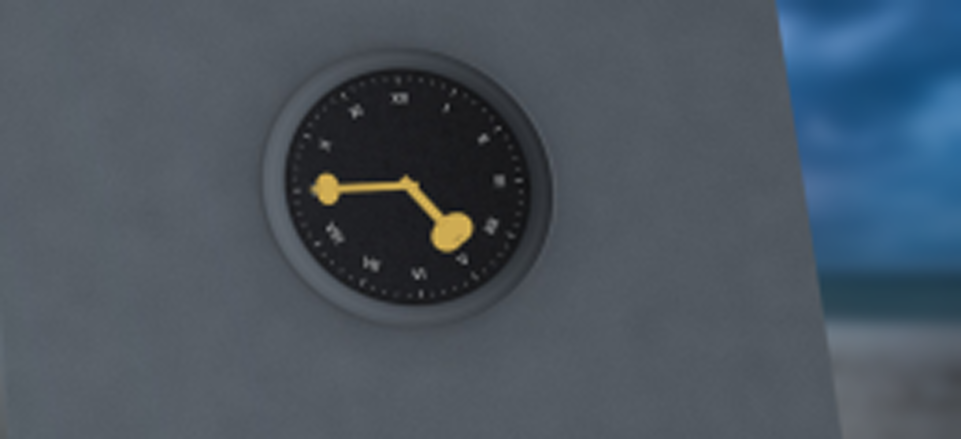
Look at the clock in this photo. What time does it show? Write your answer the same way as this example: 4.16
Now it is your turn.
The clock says 4.45
